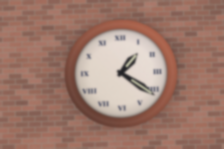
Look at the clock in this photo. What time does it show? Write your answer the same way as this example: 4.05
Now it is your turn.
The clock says 1.21
